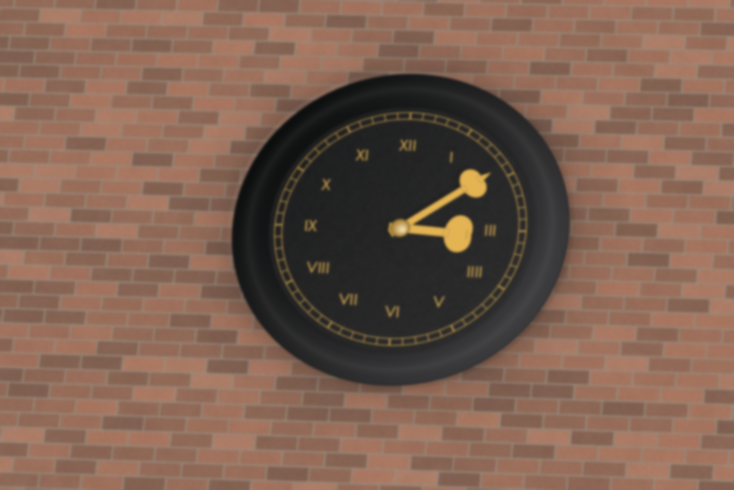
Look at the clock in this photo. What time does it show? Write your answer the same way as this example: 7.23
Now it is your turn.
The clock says 3.09
